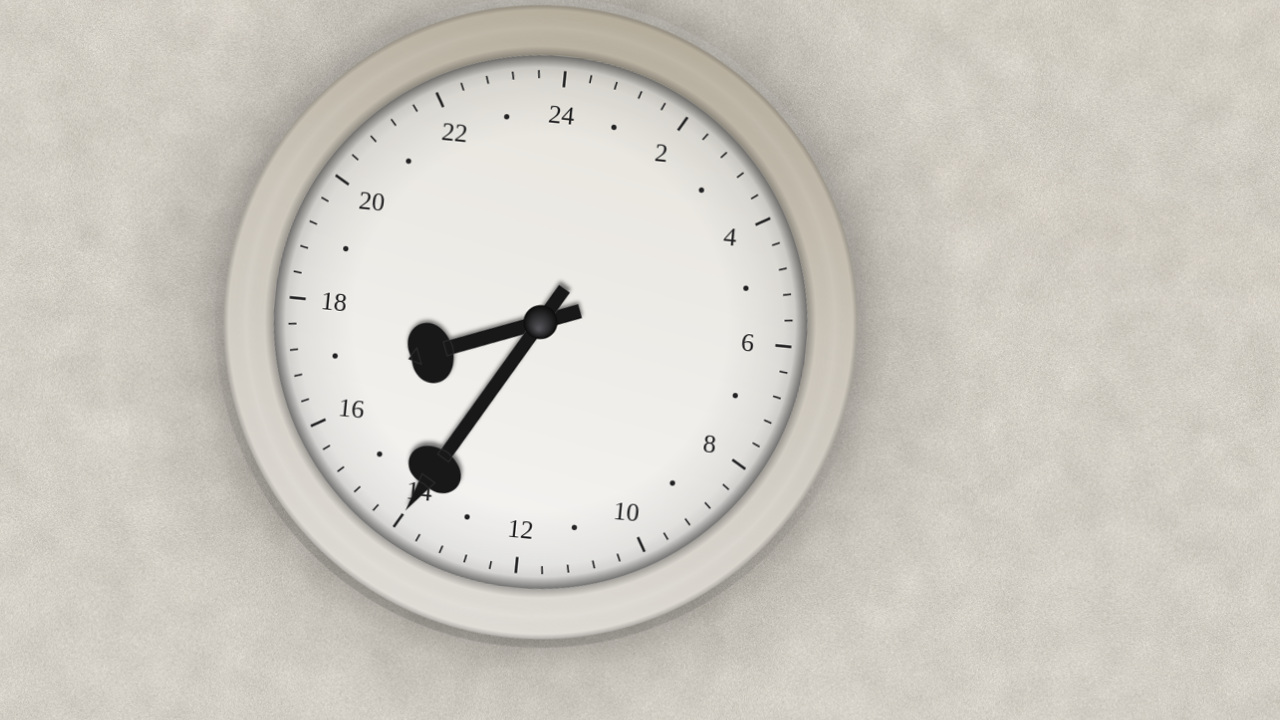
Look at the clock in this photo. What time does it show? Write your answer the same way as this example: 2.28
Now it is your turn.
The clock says 16.35
